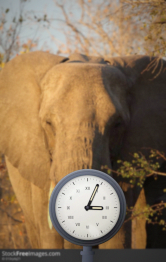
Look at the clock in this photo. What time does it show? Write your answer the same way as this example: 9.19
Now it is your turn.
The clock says 3.04
